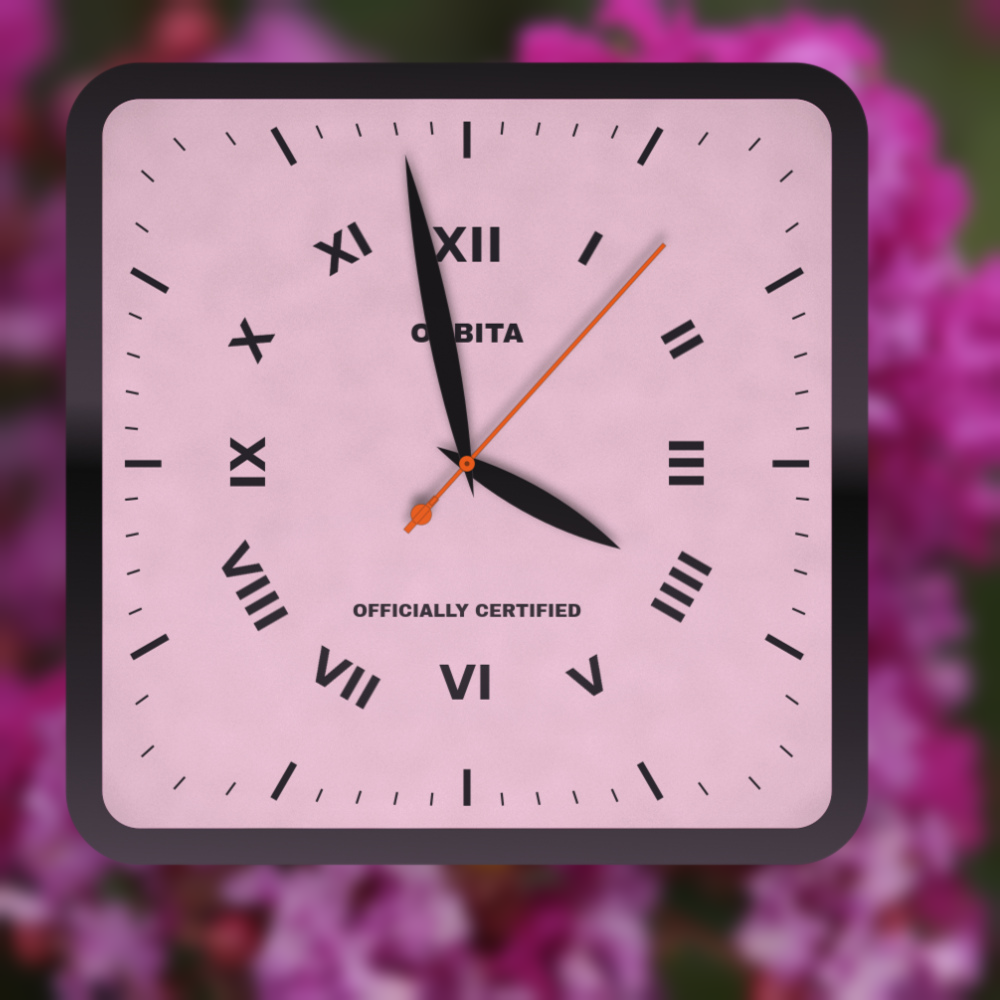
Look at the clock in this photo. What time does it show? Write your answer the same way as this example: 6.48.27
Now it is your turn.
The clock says 3.58.07
